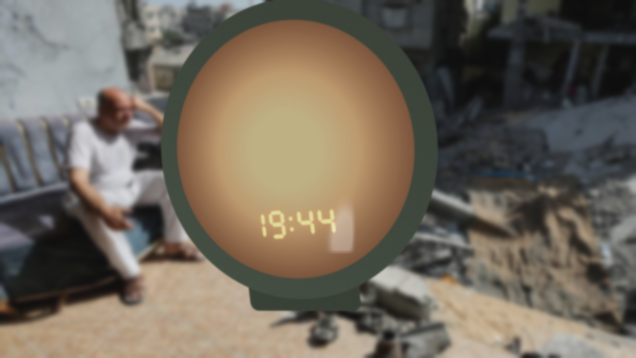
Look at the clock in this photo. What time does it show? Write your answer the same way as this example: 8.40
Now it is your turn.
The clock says 19.44
